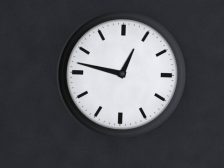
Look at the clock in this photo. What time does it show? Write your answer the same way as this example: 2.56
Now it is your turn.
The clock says 12.47
